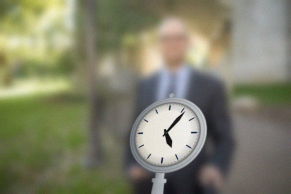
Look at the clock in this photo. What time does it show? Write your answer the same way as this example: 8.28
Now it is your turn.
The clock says 5.06
